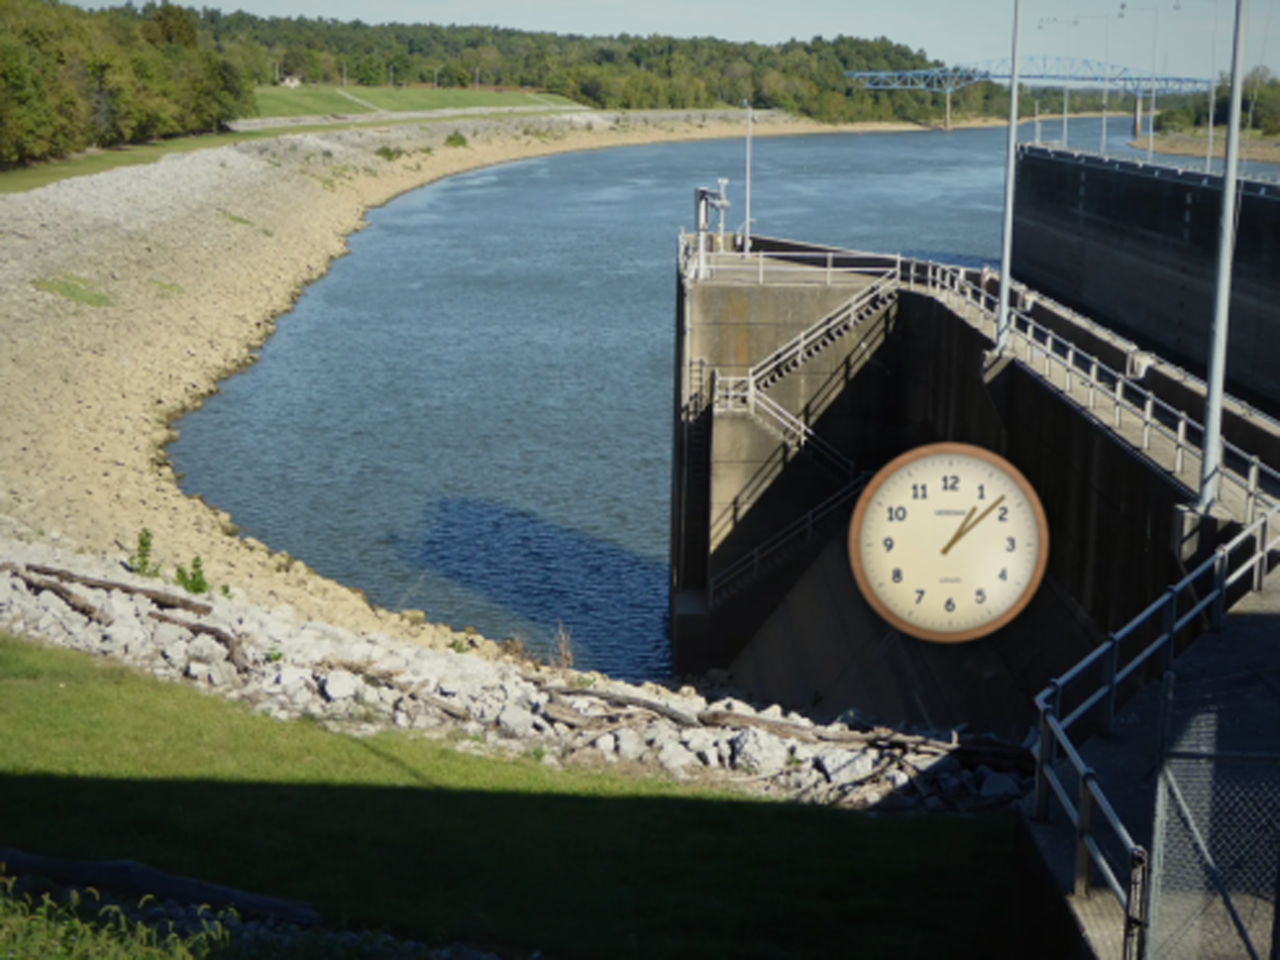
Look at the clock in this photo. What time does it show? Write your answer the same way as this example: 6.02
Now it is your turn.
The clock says 1.08
